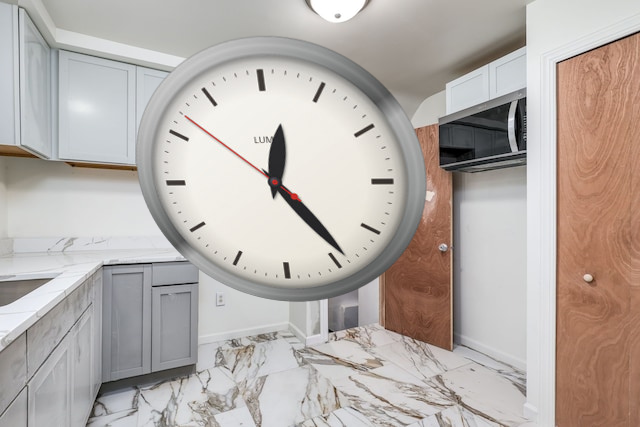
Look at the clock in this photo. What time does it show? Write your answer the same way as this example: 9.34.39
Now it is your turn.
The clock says 12.23.52
